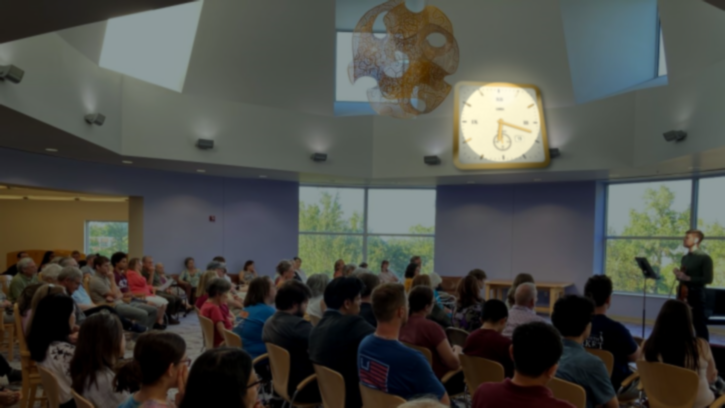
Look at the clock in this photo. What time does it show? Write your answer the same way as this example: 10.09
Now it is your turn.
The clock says 6.18
